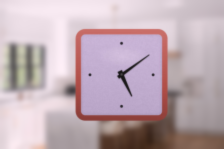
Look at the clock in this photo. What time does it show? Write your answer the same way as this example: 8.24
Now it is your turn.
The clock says 5.09
